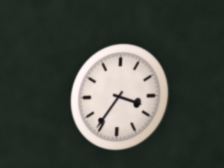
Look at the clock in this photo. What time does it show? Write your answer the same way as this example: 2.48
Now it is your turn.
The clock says 3.36
